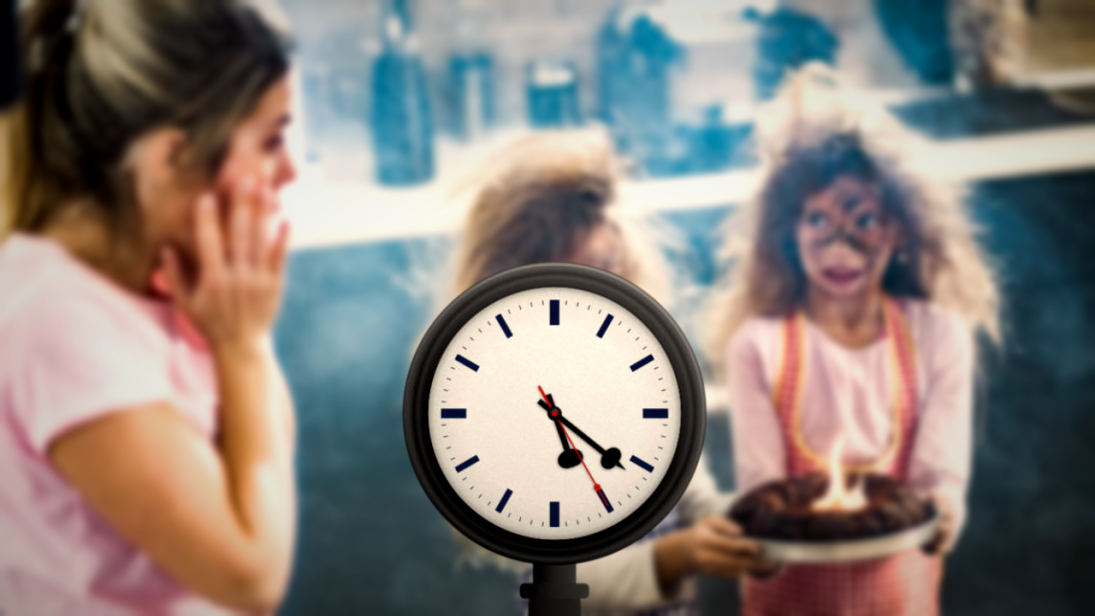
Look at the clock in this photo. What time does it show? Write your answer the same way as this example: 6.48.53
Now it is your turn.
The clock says 5.21.25
